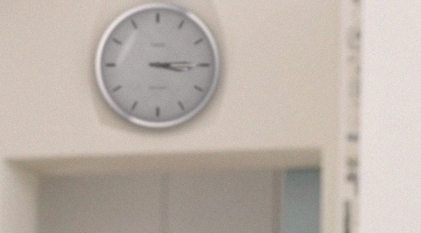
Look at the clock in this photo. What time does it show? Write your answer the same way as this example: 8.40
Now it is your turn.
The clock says 3.15
